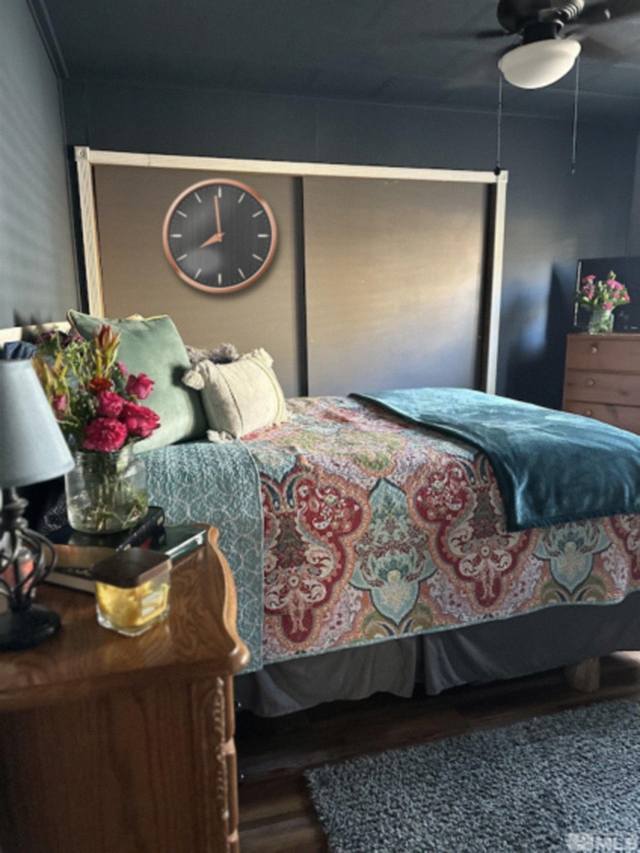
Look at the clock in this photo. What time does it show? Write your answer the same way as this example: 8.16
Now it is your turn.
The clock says 7.59
